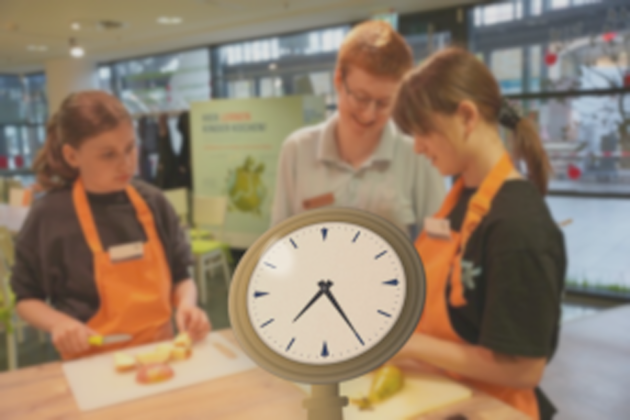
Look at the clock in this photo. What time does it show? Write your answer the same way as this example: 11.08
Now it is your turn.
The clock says 7.25
